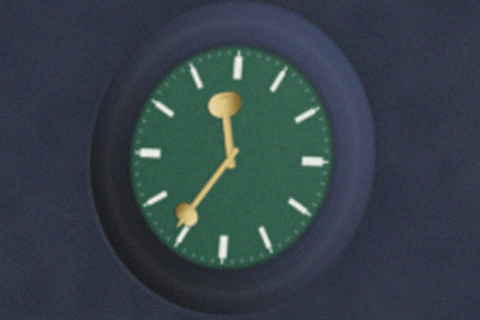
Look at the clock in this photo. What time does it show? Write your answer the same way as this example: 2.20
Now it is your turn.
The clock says 11.36
